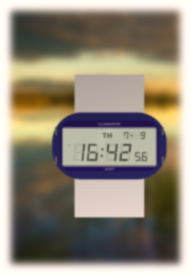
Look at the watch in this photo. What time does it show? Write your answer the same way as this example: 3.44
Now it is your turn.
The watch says 16.42
